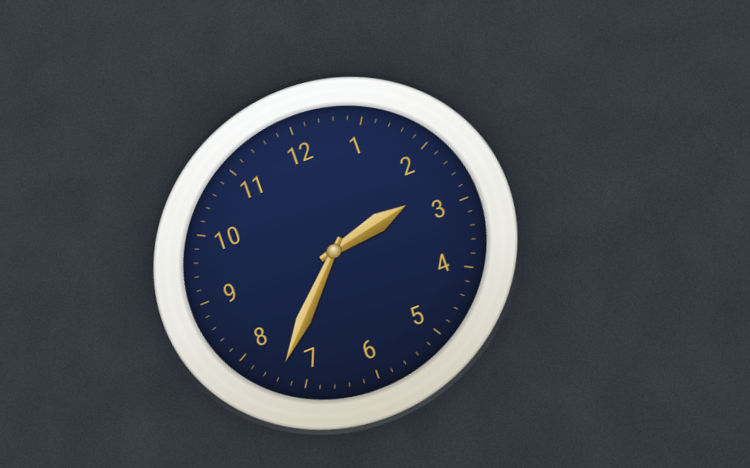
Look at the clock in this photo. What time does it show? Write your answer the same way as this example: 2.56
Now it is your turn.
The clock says 2.37
